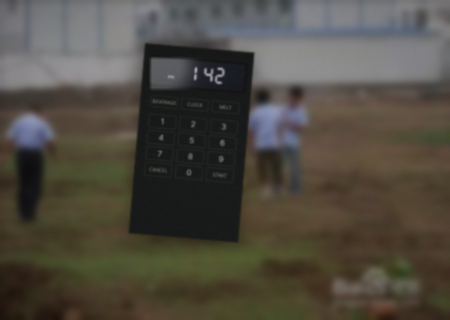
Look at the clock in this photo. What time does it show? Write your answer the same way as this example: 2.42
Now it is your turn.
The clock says 1.42
